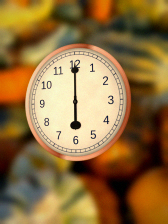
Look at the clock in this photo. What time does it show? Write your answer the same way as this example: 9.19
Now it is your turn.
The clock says 6.00
